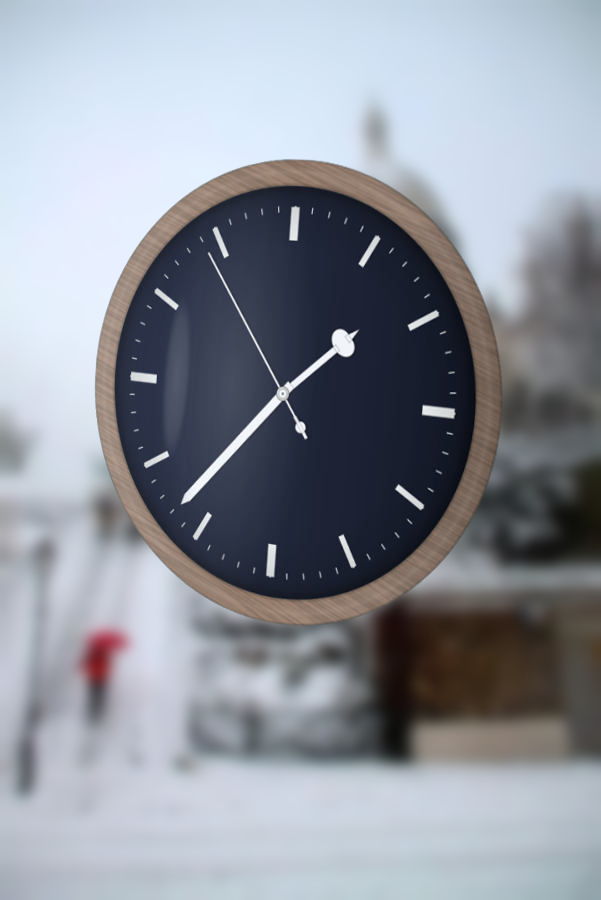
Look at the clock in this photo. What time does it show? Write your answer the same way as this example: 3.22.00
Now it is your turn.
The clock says 1.36.54
